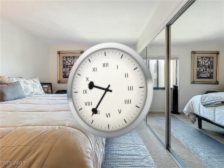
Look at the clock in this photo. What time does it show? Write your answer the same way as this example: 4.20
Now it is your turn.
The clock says 9.36
